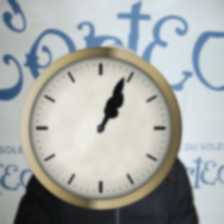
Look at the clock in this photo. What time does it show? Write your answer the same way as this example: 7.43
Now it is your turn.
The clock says 1.04
